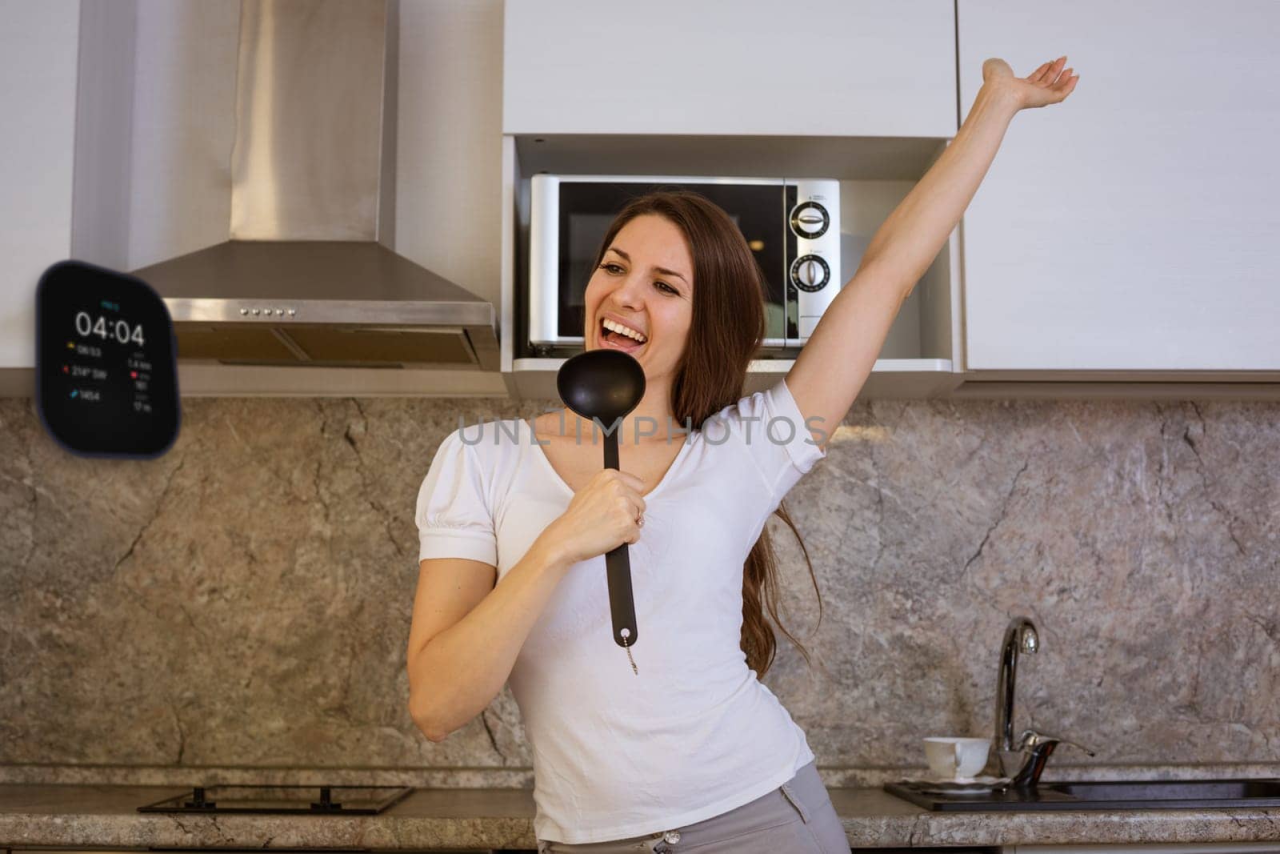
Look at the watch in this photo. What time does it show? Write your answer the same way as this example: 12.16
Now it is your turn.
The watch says 4.04
